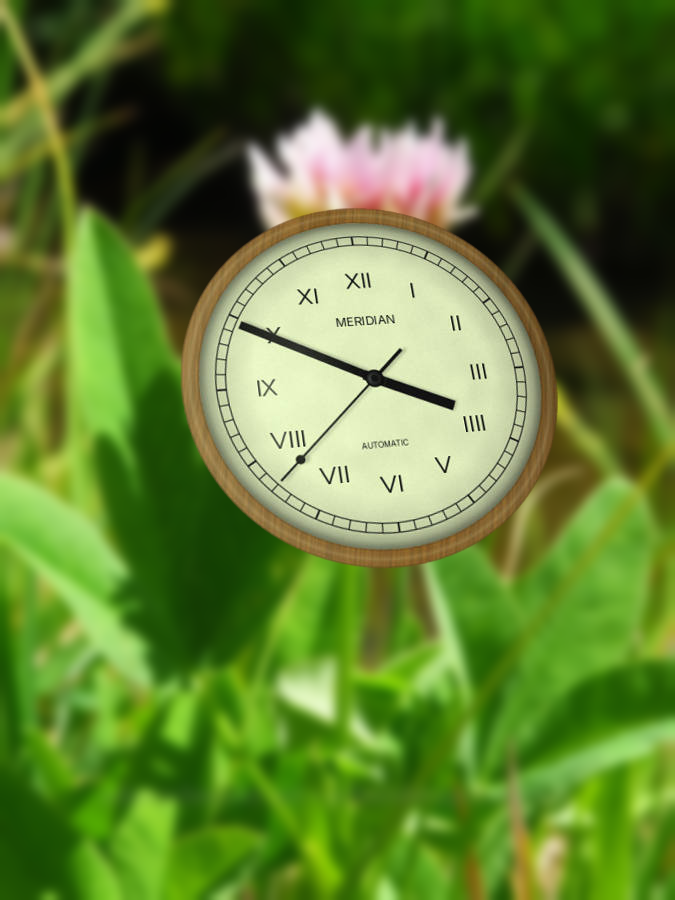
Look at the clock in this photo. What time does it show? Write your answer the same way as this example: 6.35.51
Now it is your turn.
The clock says 3.49.38
